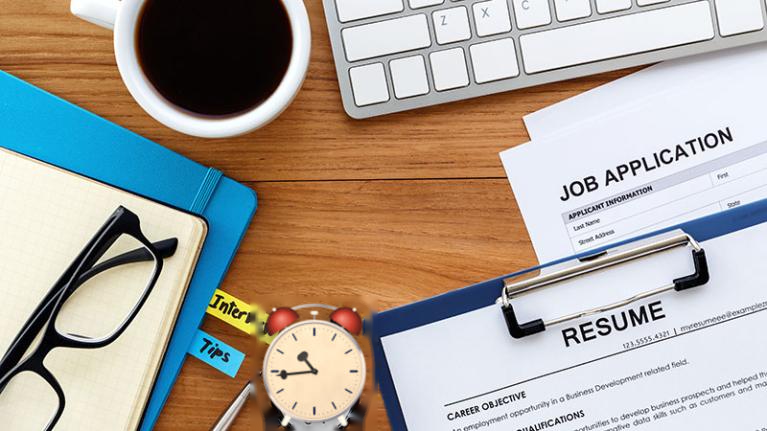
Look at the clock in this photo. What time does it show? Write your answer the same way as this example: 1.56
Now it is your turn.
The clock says 10.44
